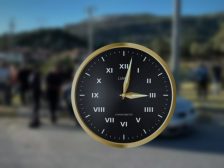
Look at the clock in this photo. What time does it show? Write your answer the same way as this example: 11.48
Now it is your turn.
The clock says 3.02
